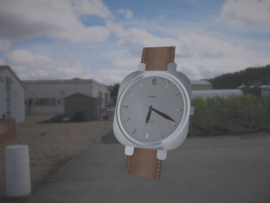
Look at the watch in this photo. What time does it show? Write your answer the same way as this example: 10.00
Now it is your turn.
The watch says 6.19
